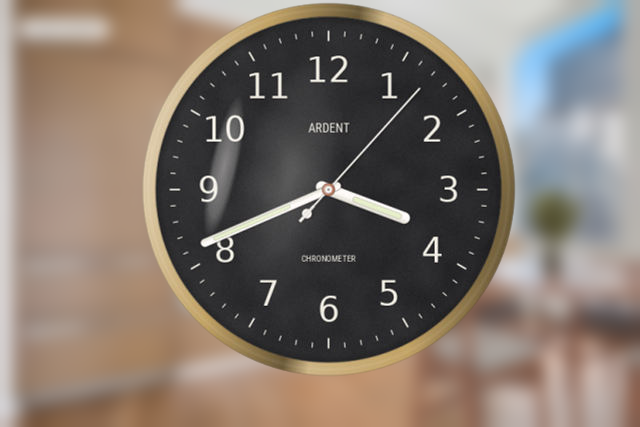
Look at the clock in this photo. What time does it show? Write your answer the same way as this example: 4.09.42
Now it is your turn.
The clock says 3.41.07
